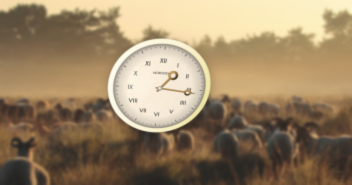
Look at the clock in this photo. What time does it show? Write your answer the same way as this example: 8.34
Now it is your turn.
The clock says 1.16
